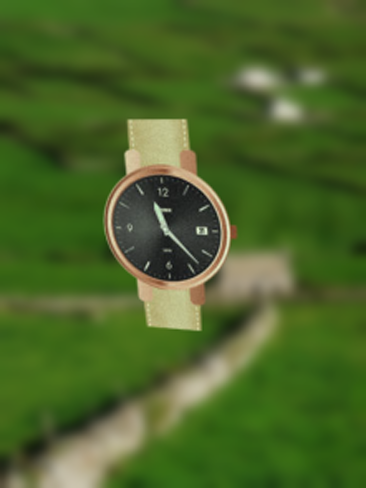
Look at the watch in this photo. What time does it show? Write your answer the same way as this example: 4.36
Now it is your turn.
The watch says 11.23
